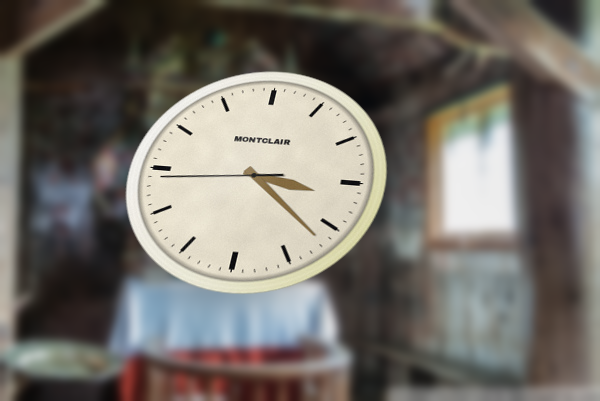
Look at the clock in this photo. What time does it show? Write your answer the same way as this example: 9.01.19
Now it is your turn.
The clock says 3.21.44
